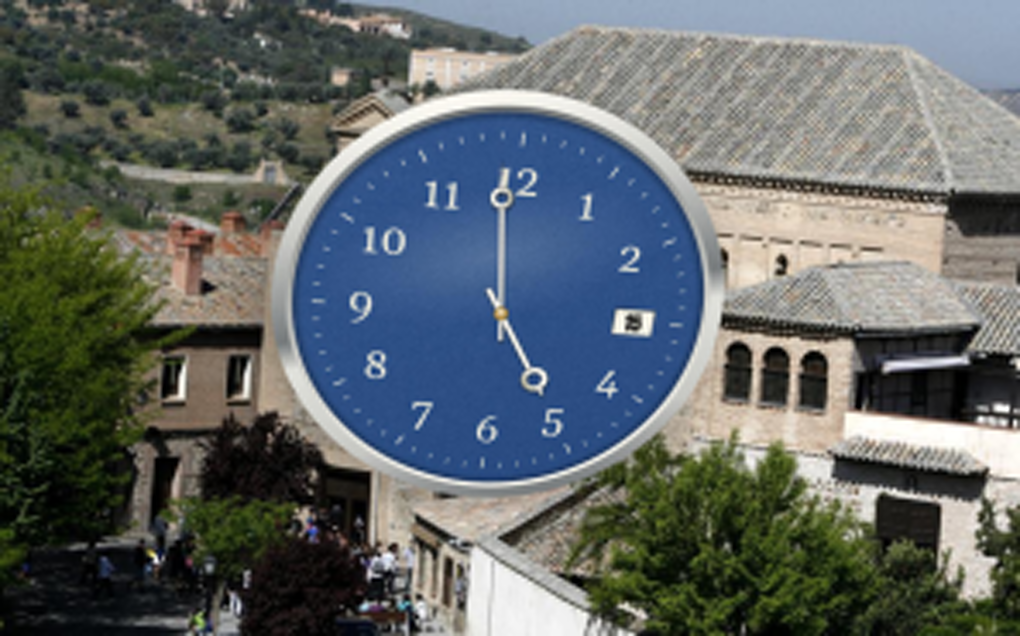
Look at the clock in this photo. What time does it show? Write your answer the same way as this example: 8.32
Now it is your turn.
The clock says 4.59
